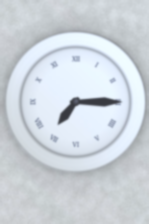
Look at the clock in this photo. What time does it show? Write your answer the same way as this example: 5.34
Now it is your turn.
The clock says 7.15
